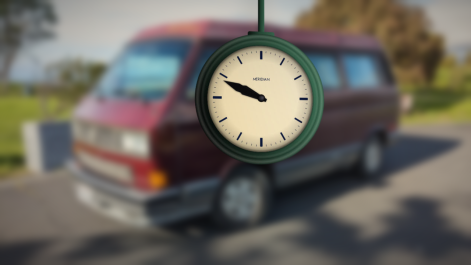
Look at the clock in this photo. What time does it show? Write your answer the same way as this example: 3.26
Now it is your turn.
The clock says 9.49
